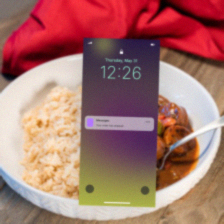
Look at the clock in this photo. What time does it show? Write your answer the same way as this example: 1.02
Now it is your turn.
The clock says 12.26
